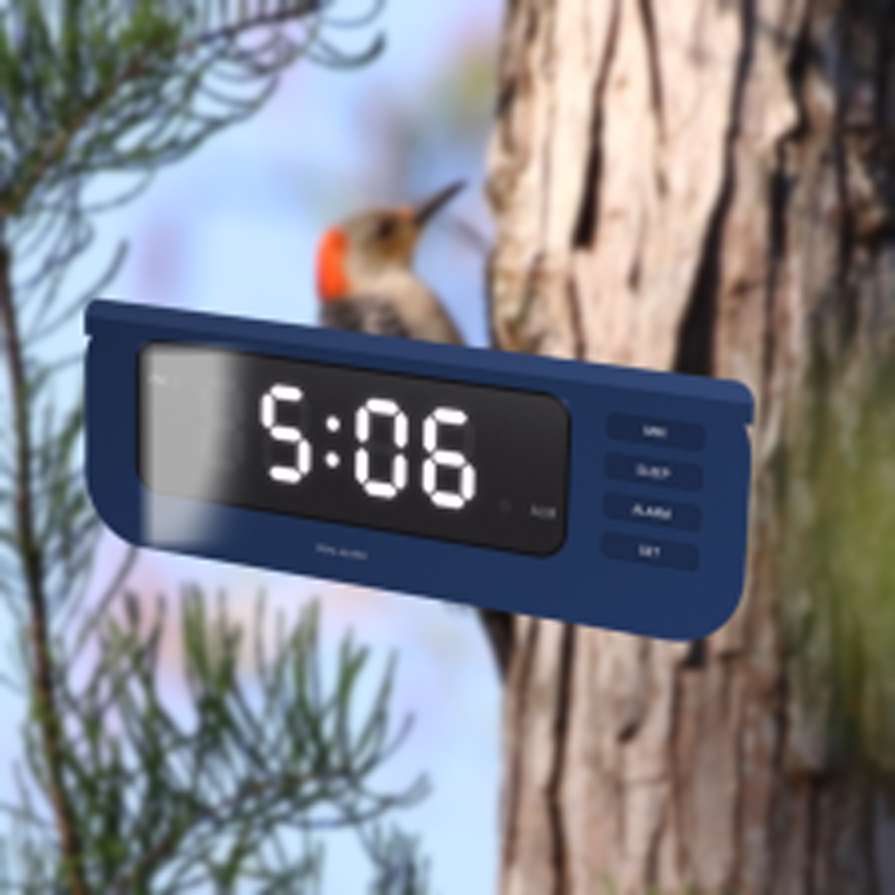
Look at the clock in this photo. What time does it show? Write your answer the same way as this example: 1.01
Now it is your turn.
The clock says 5.06
